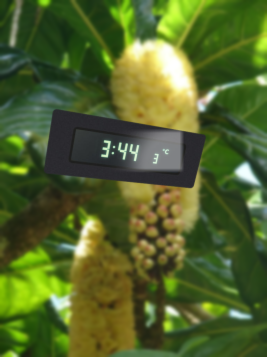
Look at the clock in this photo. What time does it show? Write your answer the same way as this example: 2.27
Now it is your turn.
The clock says 3.44
